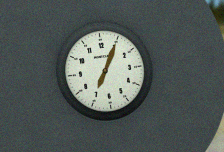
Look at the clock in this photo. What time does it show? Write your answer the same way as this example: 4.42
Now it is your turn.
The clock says 7.05
